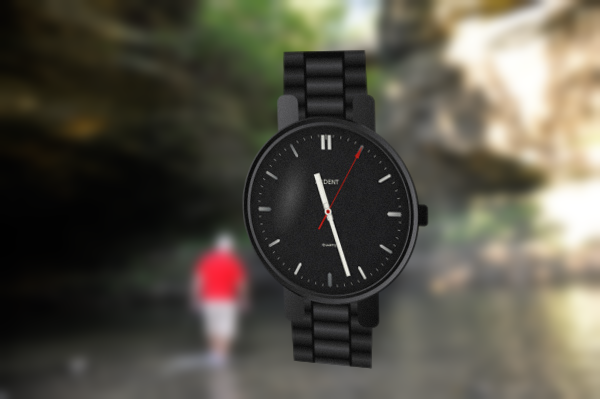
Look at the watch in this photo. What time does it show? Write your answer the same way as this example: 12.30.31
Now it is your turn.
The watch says 11.27.05
